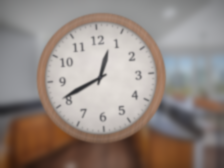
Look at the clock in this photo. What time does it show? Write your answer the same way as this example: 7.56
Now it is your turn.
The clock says 12.41
